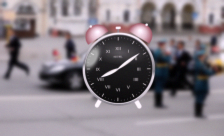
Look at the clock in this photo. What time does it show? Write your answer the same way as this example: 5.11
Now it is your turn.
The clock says 8.09
